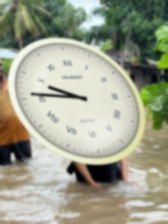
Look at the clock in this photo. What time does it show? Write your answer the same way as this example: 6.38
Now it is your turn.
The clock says 9.46
